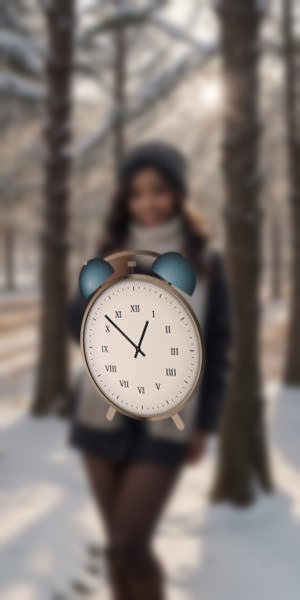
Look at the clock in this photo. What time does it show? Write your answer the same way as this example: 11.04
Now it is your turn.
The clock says 12.52
